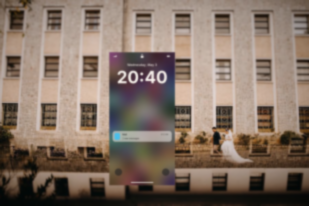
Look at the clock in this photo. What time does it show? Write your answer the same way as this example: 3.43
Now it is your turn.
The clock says 20.40
